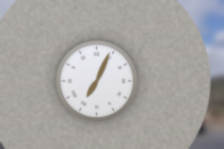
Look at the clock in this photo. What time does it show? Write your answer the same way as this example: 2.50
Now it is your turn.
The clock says 7.04
